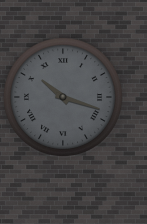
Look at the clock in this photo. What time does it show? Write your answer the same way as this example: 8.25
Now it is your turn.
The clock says 10.18
